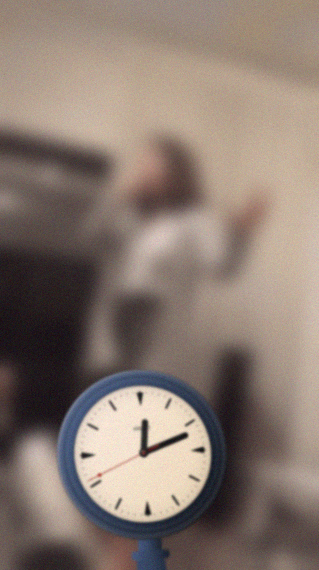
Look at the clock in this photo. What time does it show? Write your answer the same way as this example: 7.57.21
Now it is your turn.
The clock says 12.11.41
